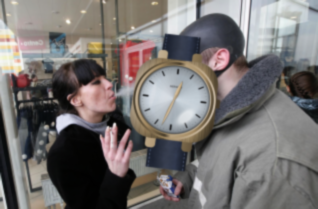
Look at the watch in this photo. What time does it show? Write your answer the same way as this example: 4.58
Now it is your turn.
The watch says 12.33
